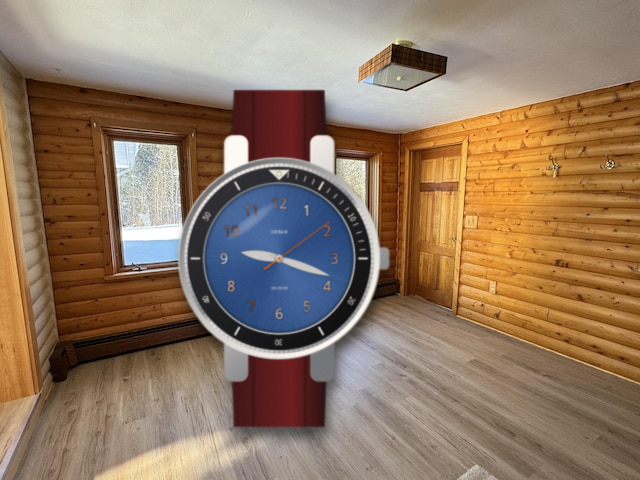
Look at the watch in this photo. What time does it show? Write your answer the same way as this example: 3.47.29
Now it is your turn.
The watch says 9.18.09
